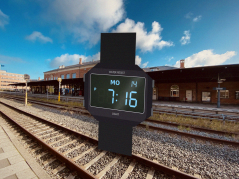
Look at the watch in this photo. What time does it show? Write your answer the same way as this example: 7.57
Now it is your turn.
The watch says 7.16
